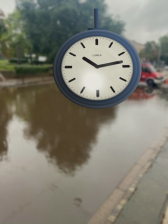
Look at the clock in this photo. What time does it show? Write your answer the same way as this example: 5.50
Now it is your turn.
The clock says 10.13
